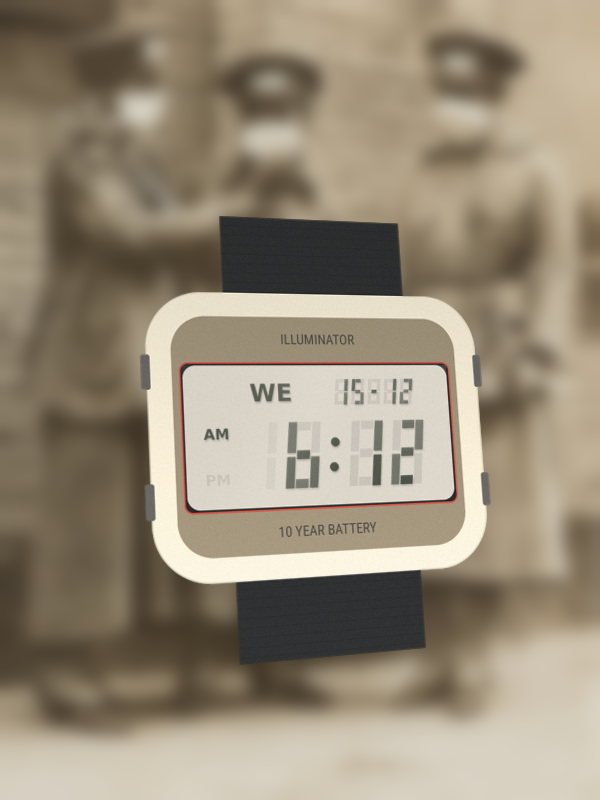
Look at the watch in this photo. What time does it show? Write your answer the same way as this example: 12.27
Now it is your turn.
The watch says 6.12
